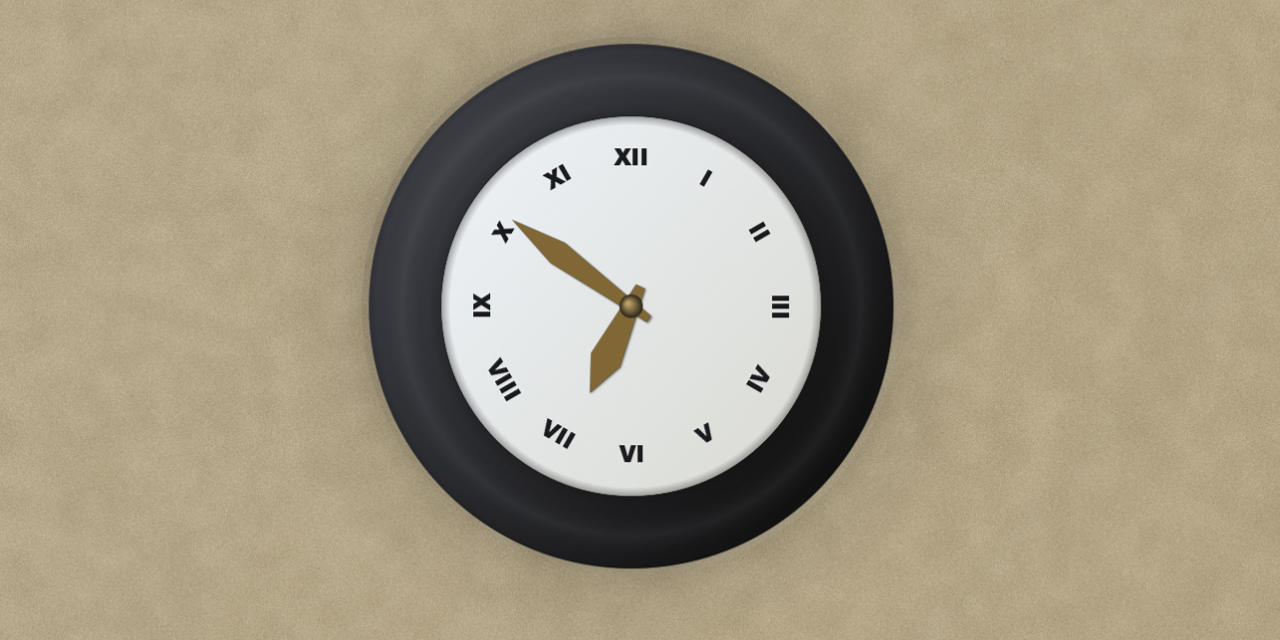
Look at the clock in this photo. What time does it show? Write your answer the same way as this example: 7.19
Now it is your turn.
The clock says 6.51
